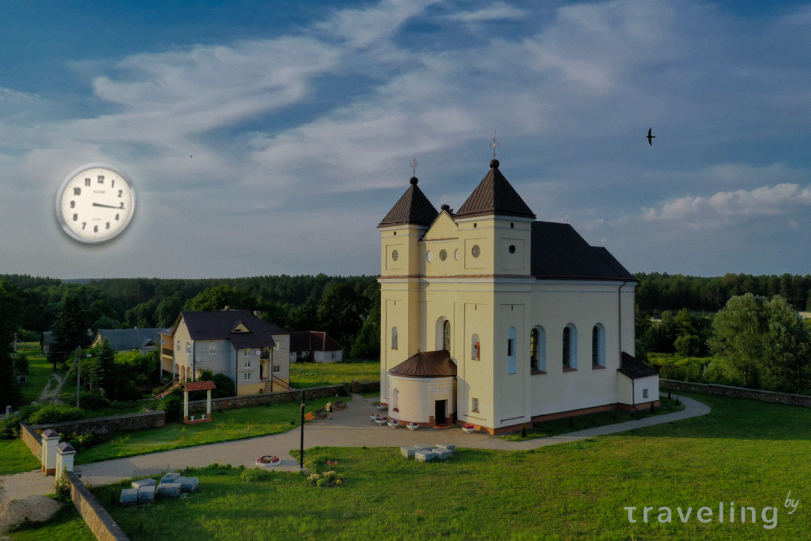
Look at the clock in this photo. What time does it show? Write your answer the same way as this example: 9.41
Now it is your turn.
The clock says 3.16
